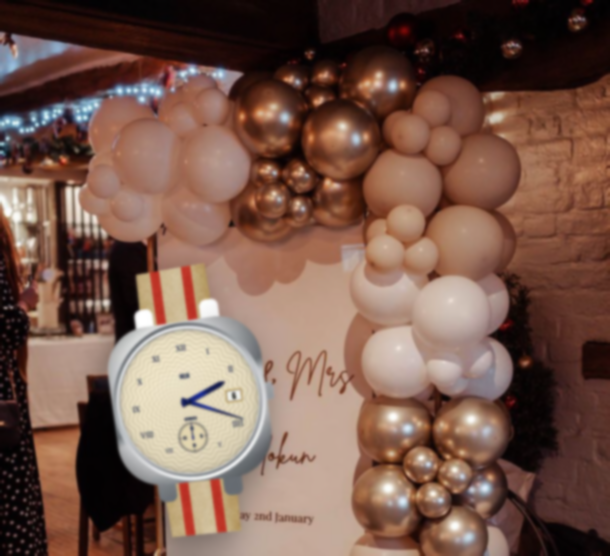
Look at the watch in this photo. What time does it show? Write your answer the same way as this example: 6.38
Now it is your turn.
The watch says 2.19
